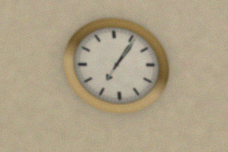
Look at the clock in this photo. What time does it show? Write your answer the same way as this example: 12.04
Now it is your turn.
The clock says 7.06
